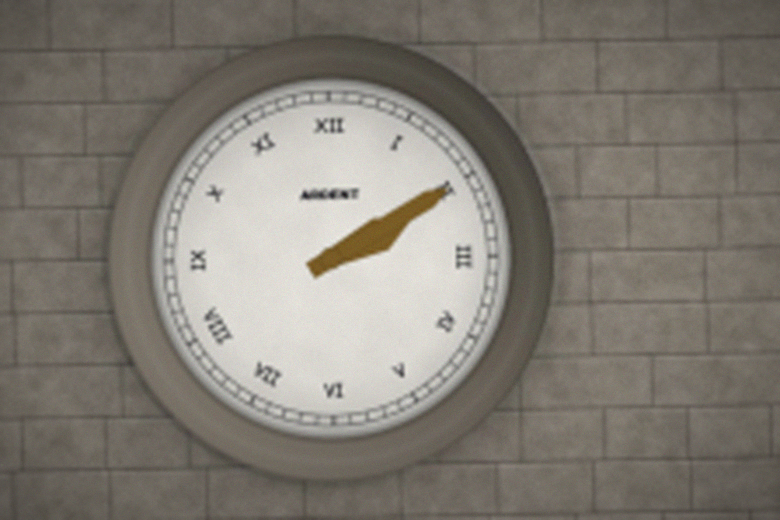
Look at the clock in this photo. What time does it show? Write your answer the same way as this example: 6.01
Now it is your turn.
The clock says 2.10
